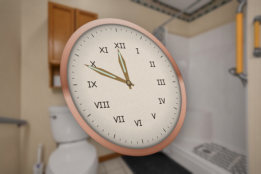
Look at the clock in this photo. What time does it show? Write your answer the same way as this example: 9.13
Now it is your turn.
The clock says 11.49
